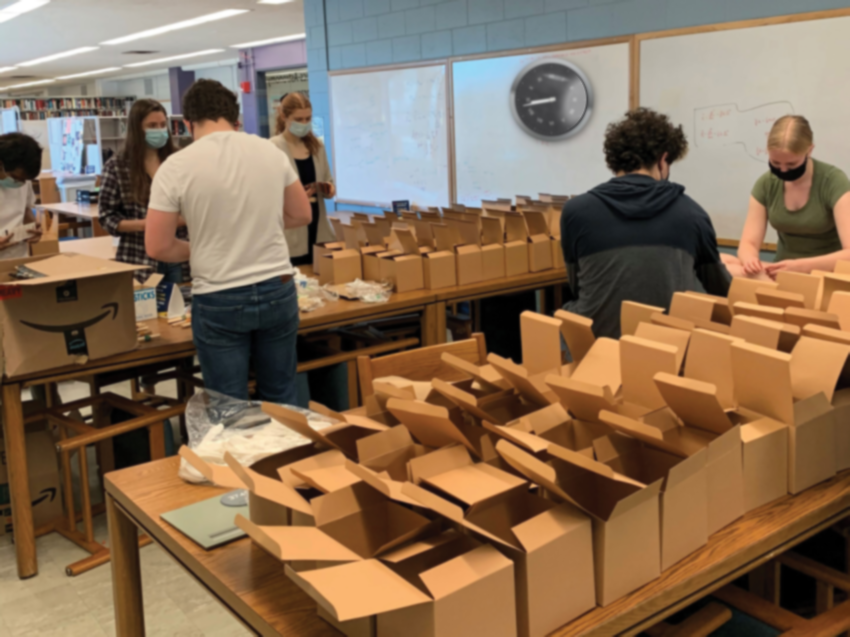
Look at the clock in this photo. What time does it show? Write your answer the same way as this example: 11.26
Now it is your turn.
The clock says 8.43
